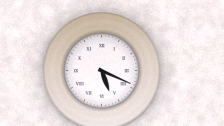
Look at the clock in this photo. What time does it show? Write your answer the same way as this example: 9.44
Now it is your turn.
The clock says 5.19
